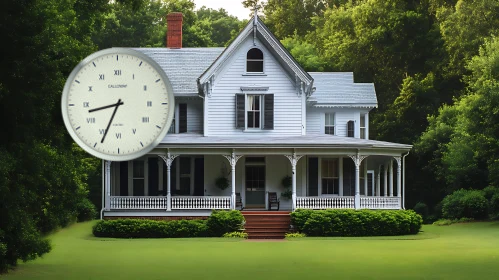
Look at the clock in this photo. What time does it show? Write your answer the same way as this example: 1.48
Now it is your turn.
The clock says 8.34
